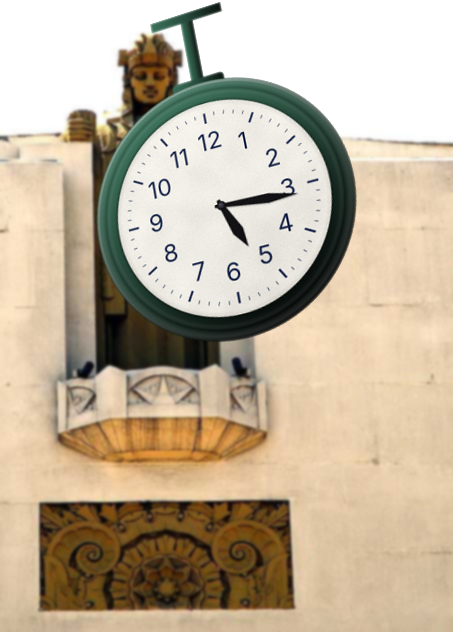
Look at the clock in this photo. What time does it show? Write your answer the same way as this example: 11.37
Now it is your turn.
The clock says 5.16
